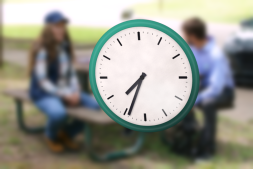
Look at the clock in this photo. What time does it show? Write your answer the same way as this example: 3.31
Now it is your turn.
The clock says 7.34
